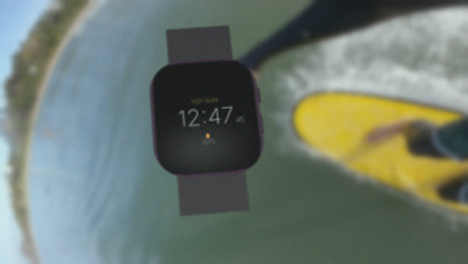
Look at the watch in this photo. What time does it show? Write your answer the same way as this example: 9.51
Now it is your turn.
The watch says 12.47
